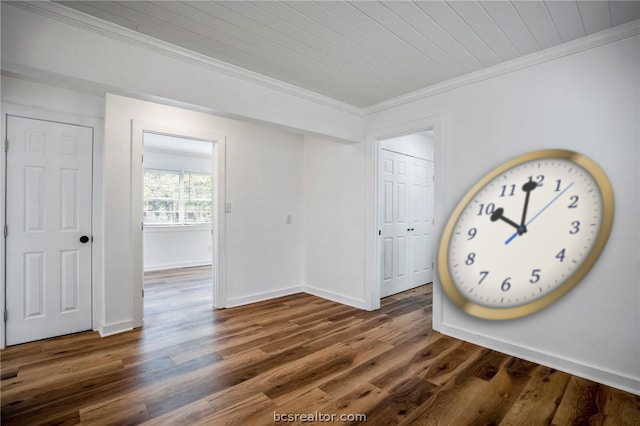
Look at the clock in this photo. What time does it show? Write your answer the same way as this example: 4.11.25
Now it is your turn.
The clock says 9.59.07
